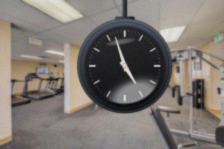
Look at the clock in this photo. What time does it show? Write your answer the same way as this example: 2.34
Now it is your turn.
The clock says 4.57
